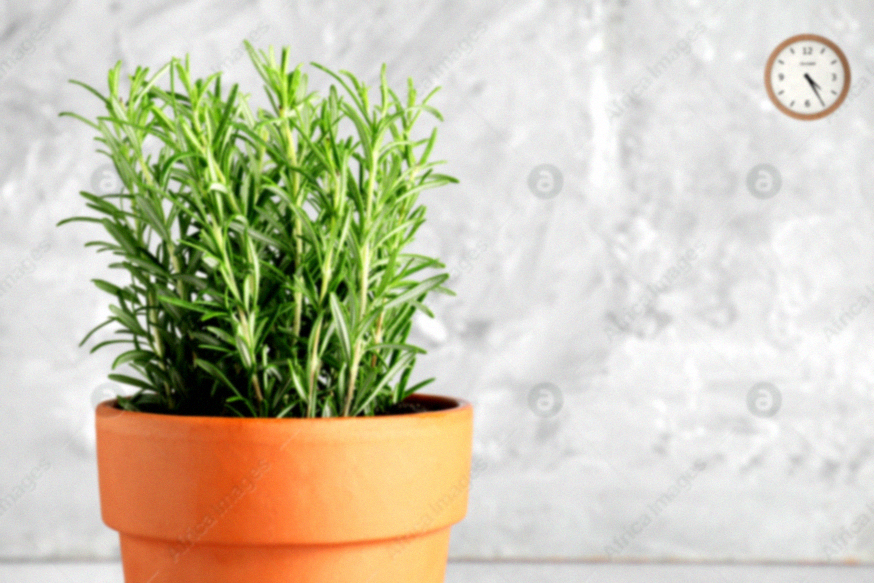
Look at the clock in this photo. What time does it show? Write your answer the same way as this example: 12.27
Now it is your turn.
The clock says 4.25
